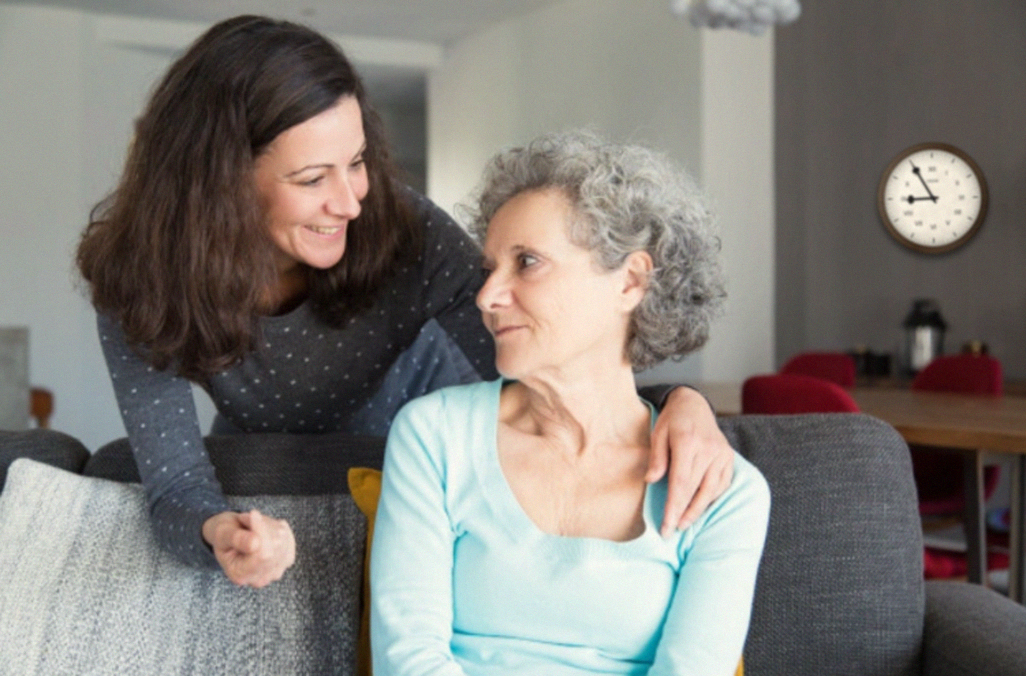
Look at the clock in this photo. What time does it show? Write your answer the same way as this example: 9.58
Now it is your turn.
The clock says 8.55
